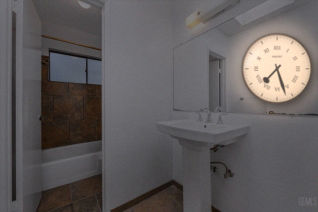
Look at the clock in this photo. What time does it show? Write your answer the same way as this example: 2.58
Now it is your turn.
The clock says 7.27
